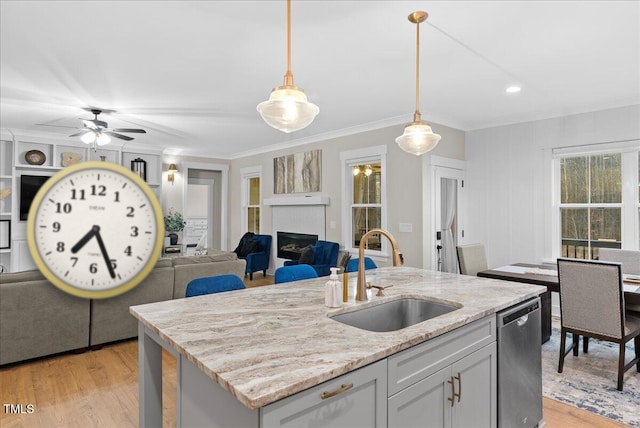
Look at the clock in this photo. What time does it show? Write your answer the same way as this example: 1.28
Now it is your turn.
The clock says 7.26
